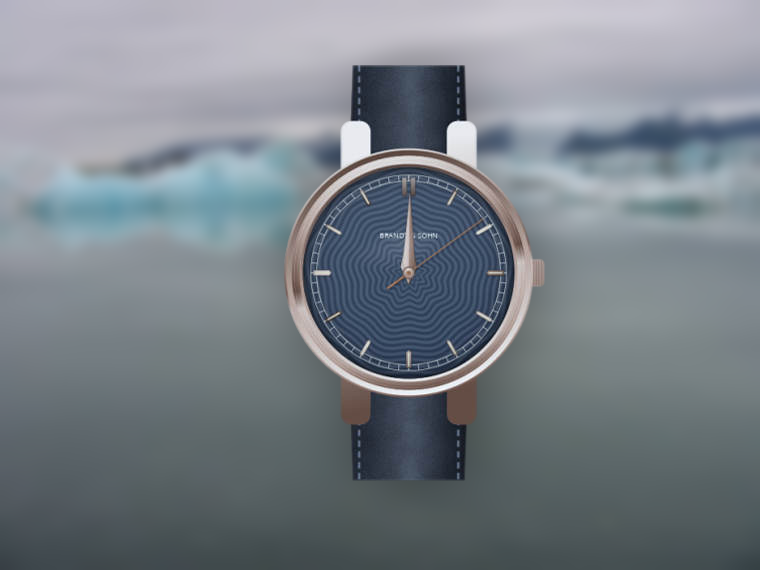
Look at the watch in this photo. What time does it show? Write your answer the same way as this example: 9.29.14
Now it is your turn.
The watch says 12.00.09
